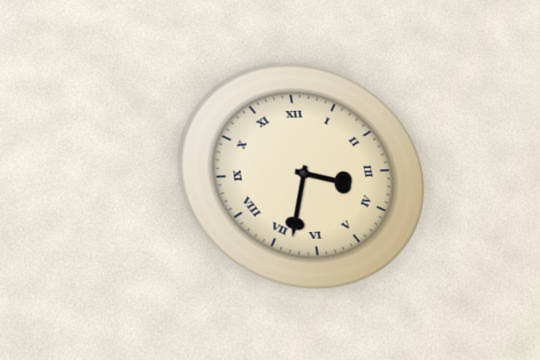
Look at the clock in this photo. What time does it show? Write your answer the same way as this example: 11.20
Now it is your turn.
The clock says 3.33
